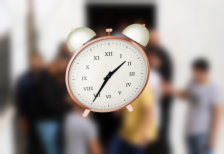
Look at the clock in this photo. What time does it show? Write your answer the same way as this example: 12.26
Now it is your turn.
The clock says 1.35
